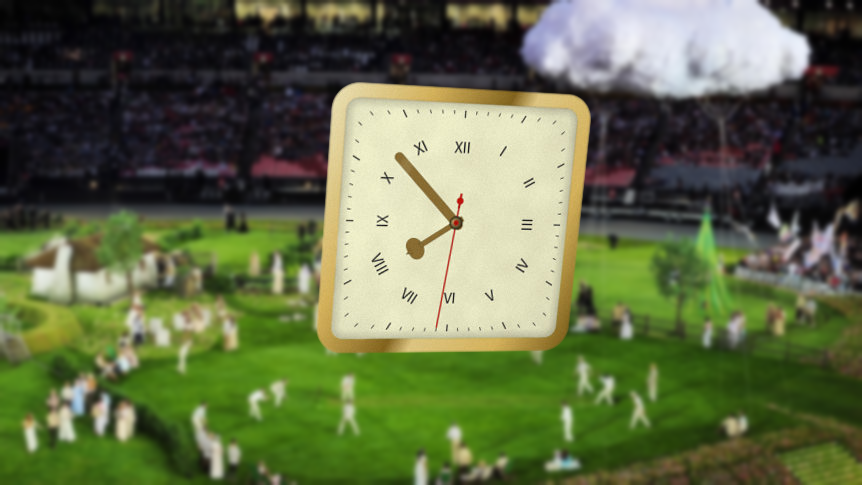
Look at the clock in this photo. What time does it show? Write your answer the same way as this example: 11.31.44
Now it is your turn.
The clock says 7.52.31
